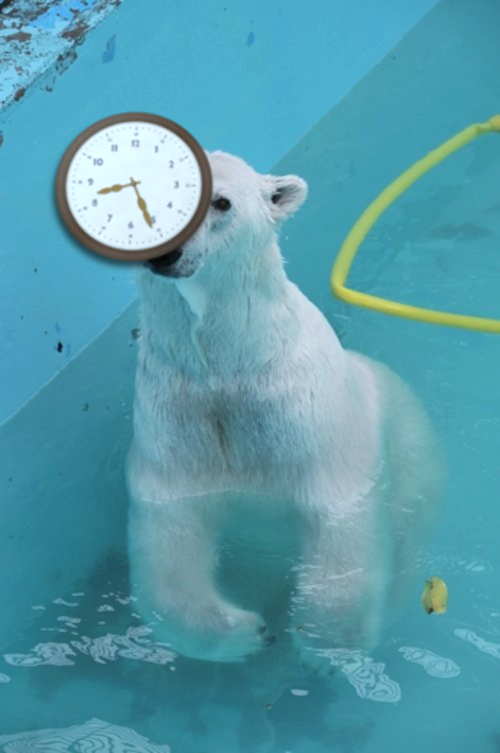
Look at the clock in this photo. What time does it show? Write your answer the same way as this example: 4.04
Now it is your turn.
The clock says 8.26
